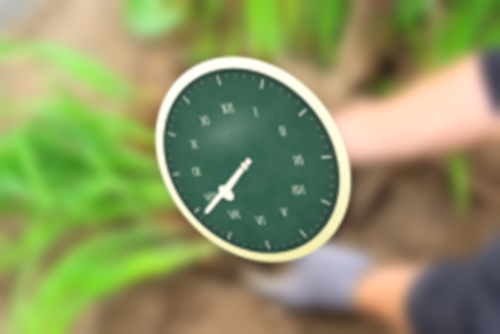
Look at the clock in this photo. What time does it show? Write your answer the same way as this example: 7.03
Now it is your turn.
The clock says 7.39
